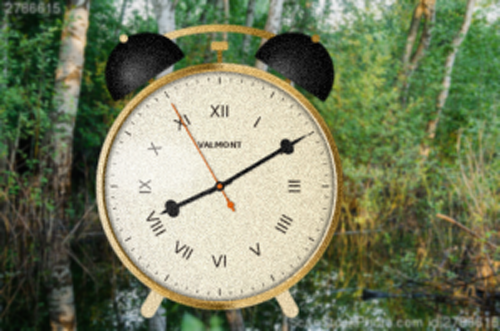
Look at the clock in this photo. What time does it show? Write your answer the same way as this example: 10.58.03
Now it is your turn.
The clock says 8.09.55
